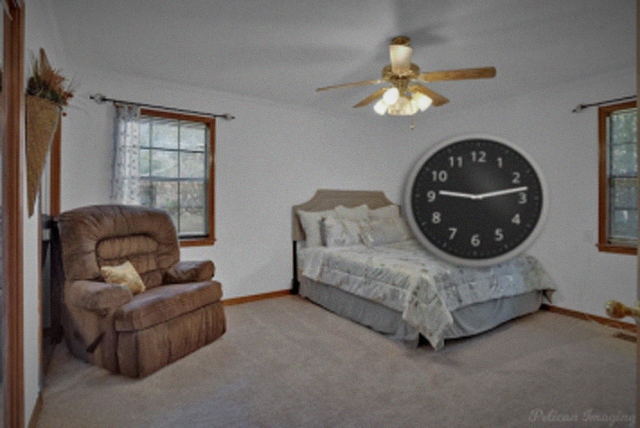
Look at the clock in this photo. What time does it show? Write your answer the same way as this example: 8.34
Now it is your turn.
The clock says 9.13
